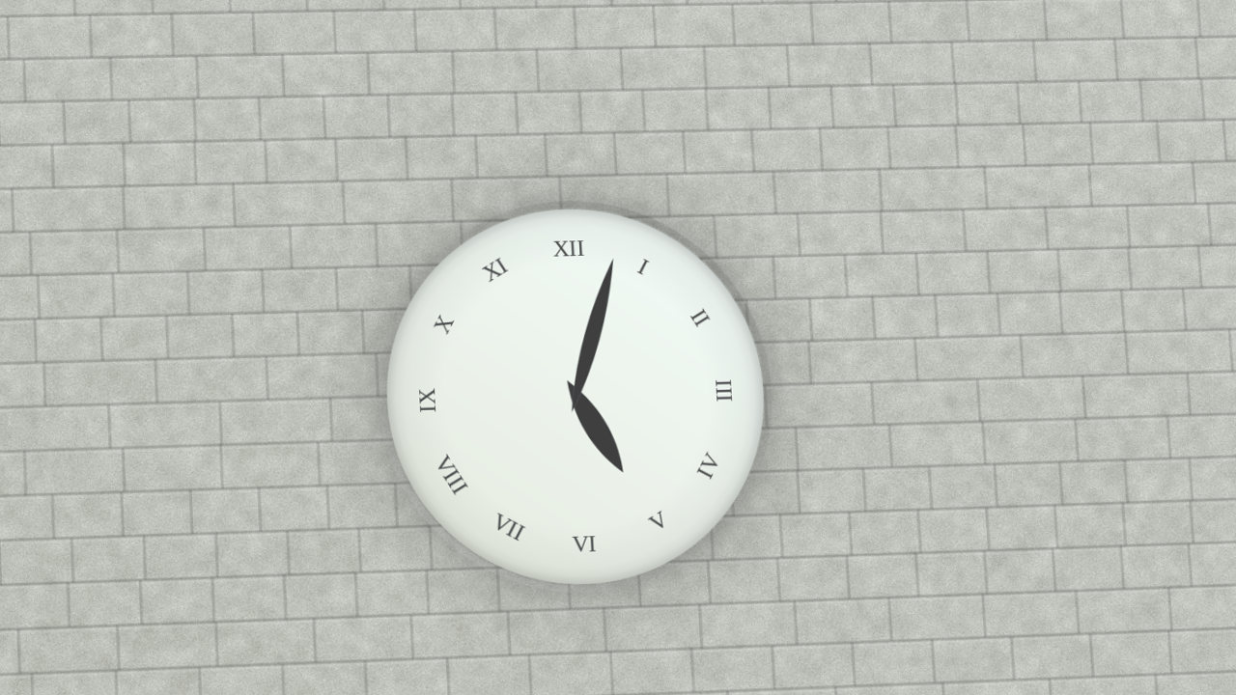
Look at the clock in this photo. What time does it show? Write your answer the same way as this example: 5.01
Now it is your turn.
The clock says 5.03
